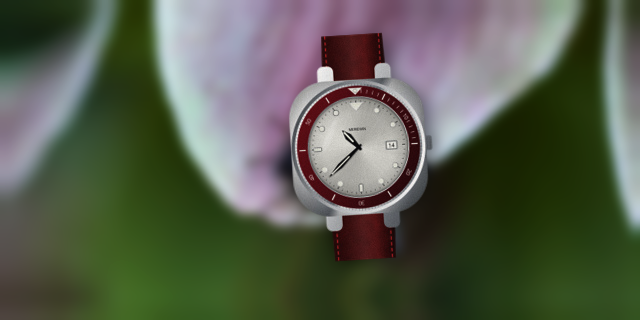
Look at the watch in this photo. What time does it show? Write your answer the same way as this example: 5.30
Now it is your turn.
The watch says 10.38
